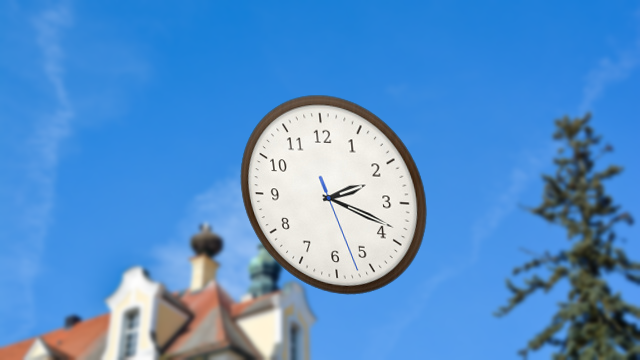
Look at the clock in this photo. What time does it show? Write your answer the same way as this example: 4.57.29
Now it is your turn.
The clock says 2.18.27
